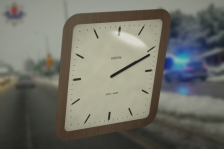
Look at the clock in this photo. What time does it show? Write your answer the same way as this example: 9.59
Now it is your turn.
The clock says 2.11
